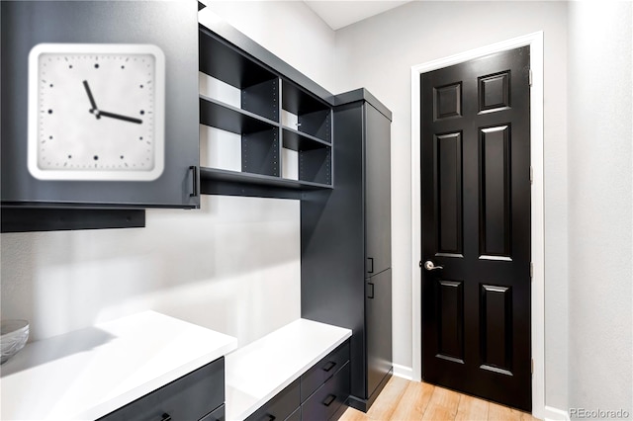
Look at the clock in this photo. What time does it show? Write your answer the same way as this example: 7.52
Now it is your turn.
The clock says 11.17
